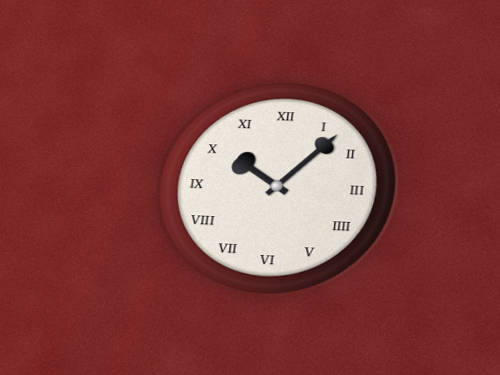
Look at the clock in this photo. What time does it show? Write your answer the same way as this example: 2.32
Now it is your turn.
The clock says 10.07
